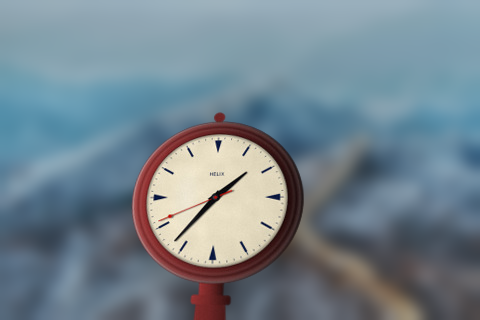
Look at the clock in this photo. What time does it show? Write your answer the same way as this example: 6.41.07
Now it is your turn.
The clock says 1.36.41
